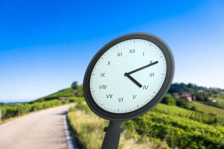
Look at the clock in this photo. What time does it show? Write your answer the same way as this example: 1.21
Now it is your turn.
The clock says 4.11
